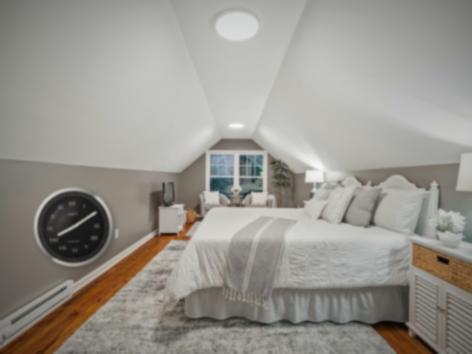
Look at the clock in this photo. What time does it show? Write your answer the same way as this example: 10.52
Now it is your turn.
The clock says 8.10
